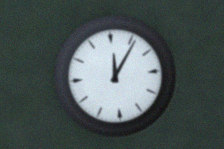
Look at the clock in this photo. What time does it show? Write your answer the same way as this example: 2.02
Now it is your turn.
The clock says 12.06
